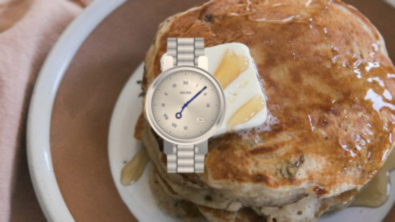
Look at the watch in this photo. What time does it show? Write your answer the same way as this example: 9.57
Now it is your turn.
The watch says 7.08
